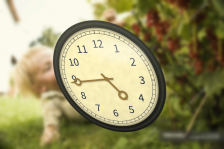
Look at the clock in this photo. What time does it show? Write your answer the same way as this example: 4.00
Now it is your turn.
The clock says 4.44
